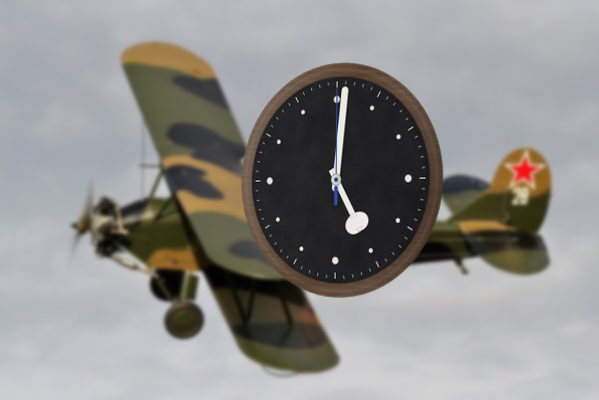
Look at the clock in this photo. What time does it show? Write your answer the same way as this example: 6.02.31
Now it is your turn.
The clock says 5.01.00
